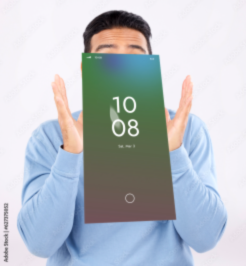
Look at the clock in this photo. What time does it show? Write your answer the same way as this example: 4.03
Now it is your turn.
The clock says 10.08
